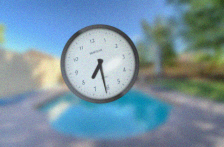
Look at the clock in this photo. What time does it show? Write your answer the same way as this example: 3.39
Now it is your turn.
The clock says 7.31
